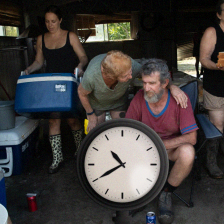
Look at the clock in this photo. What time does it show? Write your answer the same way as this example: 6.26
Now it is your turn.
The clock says 10.40
